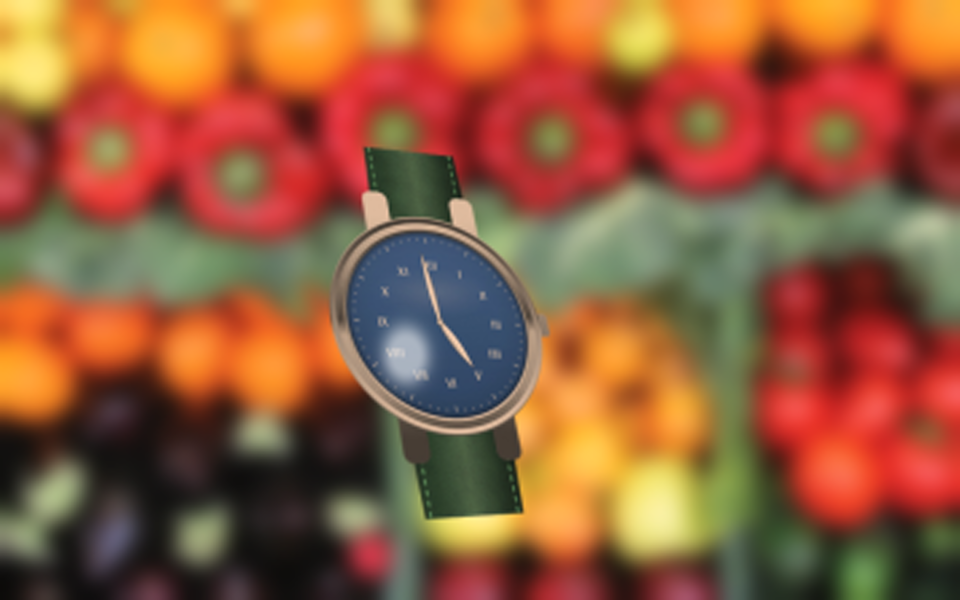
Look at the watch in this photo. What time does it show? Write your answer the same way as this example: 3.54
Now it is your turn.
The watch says 4.59
